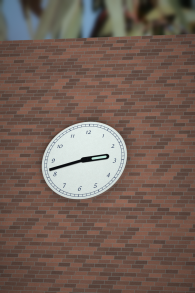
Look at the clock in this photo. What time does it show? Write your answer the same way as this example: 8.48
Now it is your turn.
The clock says 2.42
